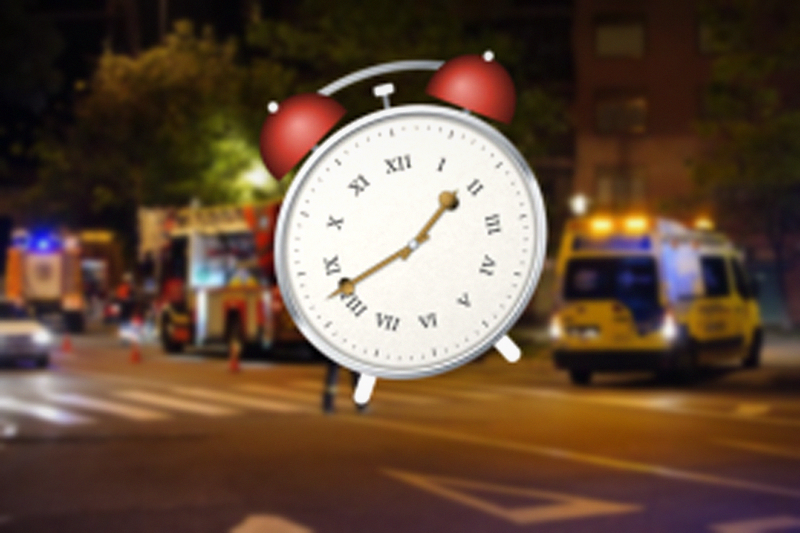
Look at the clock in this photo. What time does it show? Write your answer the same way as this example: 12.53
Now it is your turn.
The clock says 1.42
